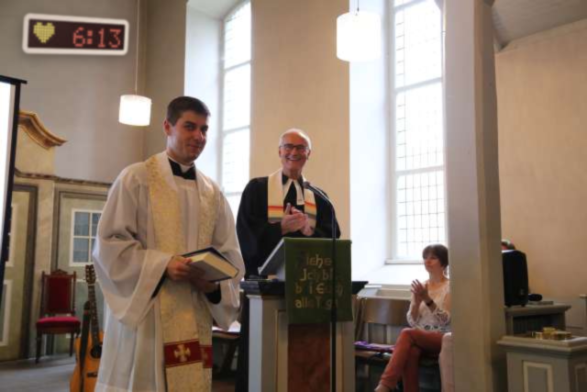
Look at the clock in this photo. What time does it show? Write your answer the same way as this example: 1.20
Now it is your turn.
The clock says 6.13
